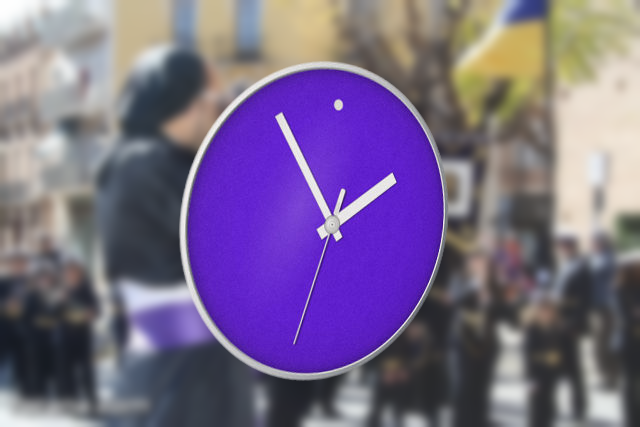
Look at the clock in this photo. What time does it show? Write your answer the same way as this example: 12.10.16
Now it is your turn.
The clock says 1.54.33
